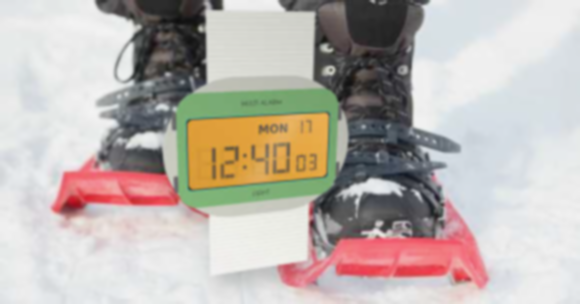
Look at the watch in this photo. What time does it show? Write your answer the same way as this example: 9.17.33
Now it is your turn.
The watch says 12.40.03
